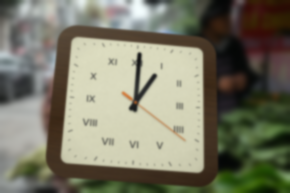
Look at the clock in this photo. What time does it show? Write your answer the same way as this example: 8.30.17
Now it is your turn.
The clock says 1.00.21
